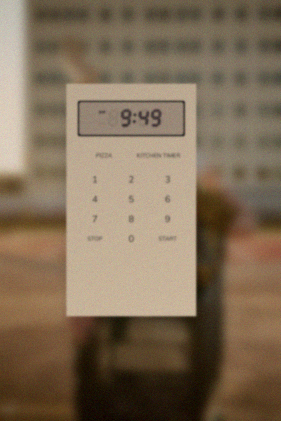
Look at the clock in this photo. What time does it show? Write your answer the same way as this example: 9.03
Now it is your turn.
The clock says 9.49
